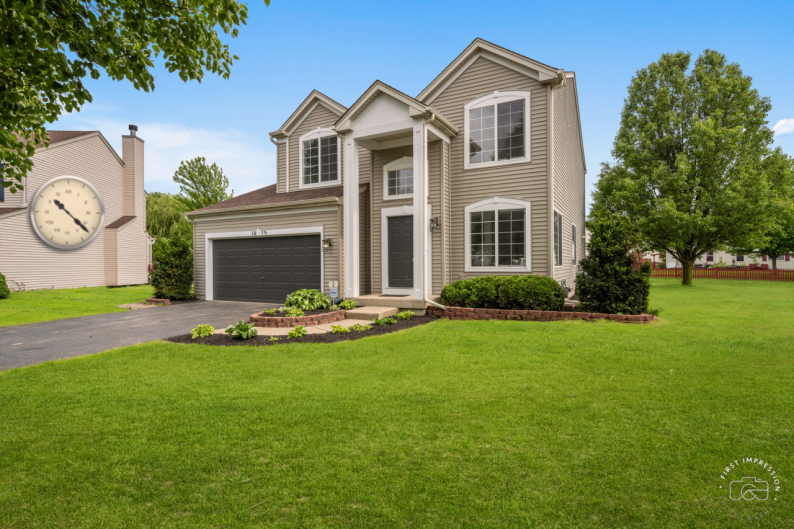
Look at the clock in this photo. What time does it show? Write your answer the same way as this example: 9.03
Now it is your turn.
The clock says 10.22
